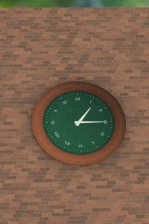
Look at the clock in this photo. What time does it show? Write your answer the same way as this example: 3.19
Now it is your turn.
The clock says 1.15
